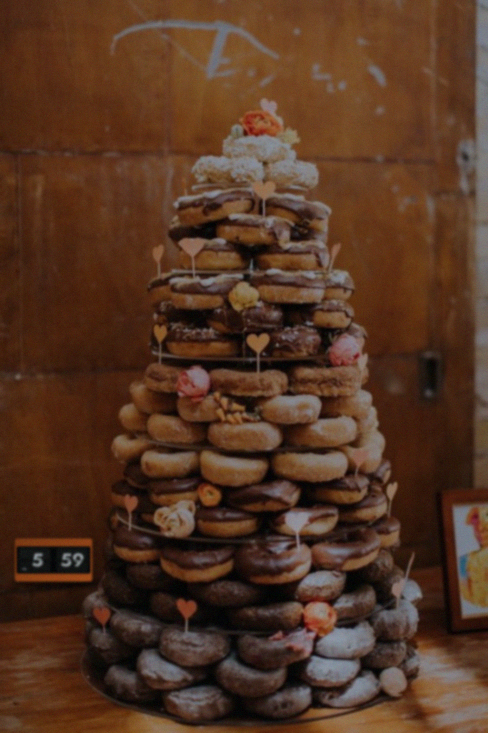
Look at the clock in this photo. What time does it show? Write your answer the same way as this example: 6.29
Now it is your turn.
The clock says 5.59
